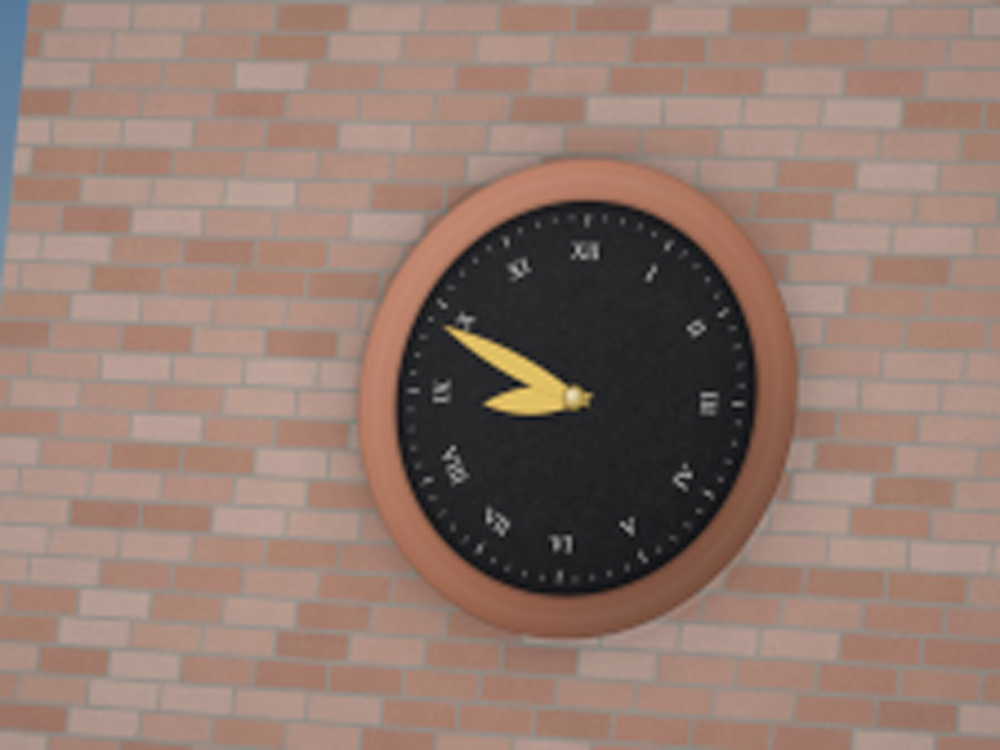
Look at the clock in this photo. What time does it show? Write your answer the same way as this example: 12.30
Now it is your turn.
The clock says 8.49
